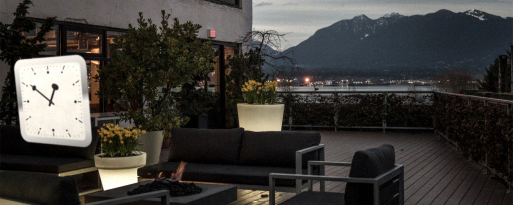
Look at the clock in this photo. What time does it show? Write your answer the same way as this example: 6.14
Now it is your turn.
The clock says 12.51
